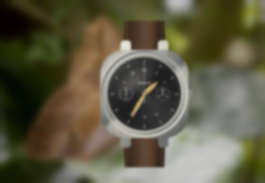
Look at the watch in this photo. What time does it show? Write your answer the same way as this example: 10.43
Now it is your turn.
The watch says 1.35
